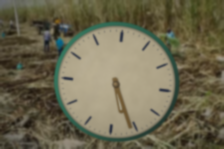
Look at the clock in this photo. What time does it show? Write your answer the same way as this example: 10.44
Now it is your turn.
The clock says 5.26
